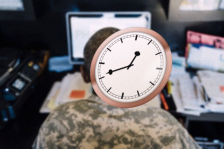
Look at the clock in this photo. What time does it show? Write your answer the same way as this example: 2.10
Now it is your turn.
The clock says 12.41
